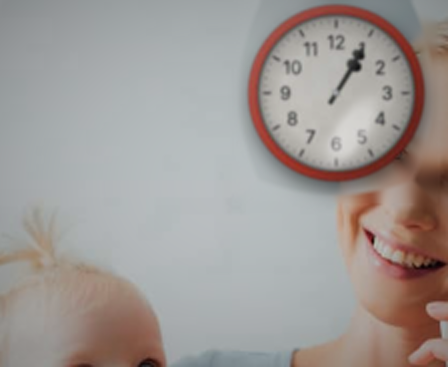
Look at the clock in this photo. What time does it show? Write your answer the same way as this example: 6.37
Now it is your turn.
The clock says 1.05
